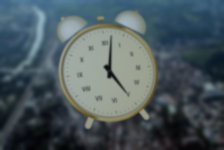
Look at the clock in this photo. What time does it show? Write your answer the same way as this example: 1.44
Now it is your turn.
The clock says 5.02
